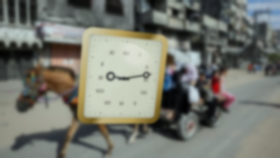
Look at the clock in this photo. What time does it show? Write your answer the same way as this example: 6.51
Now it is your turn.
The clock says 9.13
